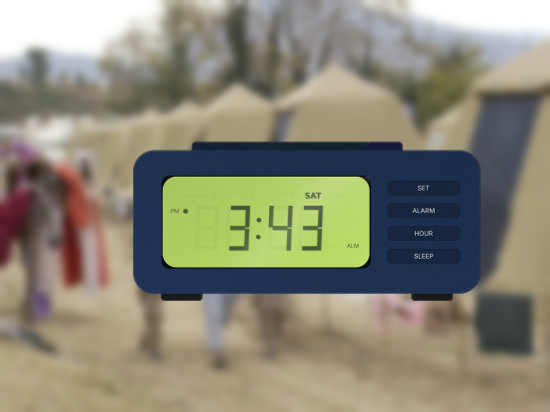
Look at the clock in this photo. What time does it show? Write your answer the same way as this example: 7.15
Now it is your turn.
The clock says 3.43
